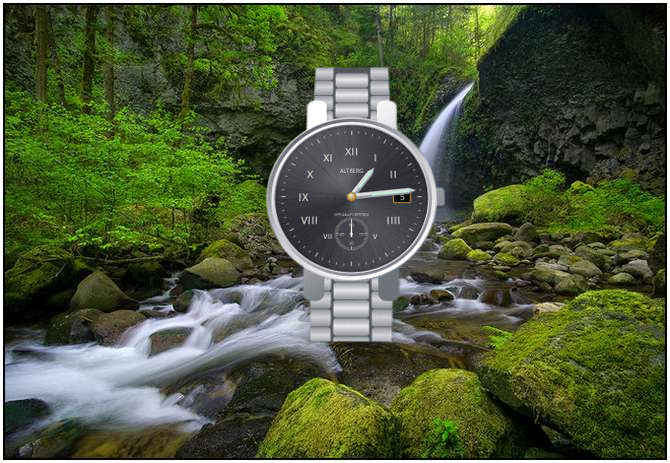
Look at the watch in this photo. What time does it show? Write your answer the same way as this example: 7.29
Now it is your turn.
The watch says 1.14
